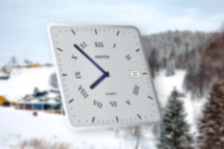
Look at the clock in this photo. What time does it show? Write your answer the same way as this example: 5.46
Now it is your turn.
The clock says 7.53
